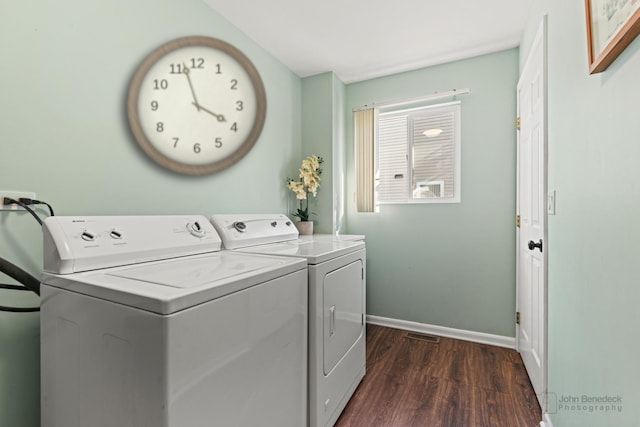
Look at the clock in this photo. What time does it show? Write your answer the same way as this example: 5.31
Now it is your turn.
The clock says 3.57
